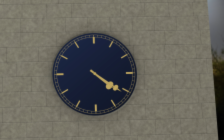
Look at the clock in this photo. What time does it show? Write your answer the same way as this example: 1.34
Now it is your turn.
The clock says 4.21
